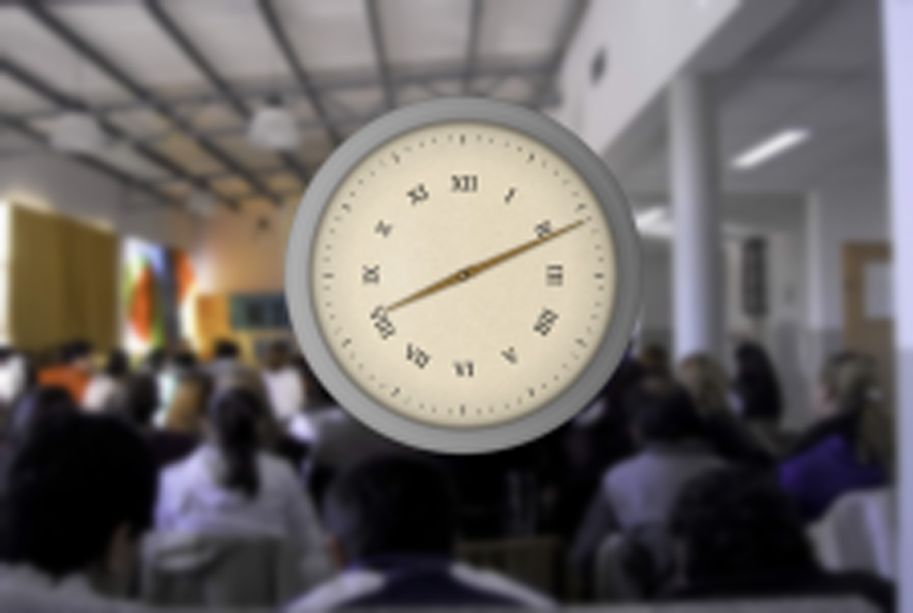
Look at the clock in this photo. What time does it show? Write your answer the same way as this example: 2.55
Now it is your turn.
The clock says 8.11
